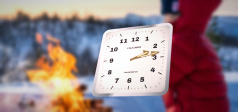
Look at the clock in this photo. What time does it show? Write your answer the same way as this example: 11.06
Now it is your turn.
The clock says 2.13
